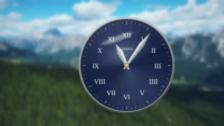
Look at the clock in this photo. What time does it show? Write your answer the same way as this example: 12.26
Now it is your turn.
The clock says 11.06
